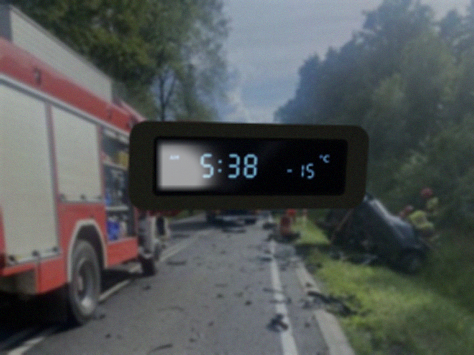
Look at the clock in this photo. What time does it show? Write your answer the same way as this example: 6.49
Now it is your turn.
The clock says 5.38
